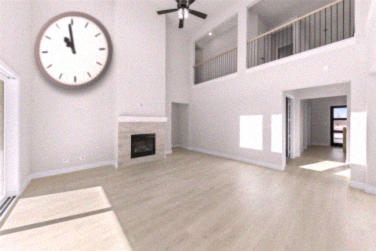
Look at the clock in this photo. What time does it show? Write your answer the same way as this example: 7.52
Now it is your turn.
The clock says 10.59
